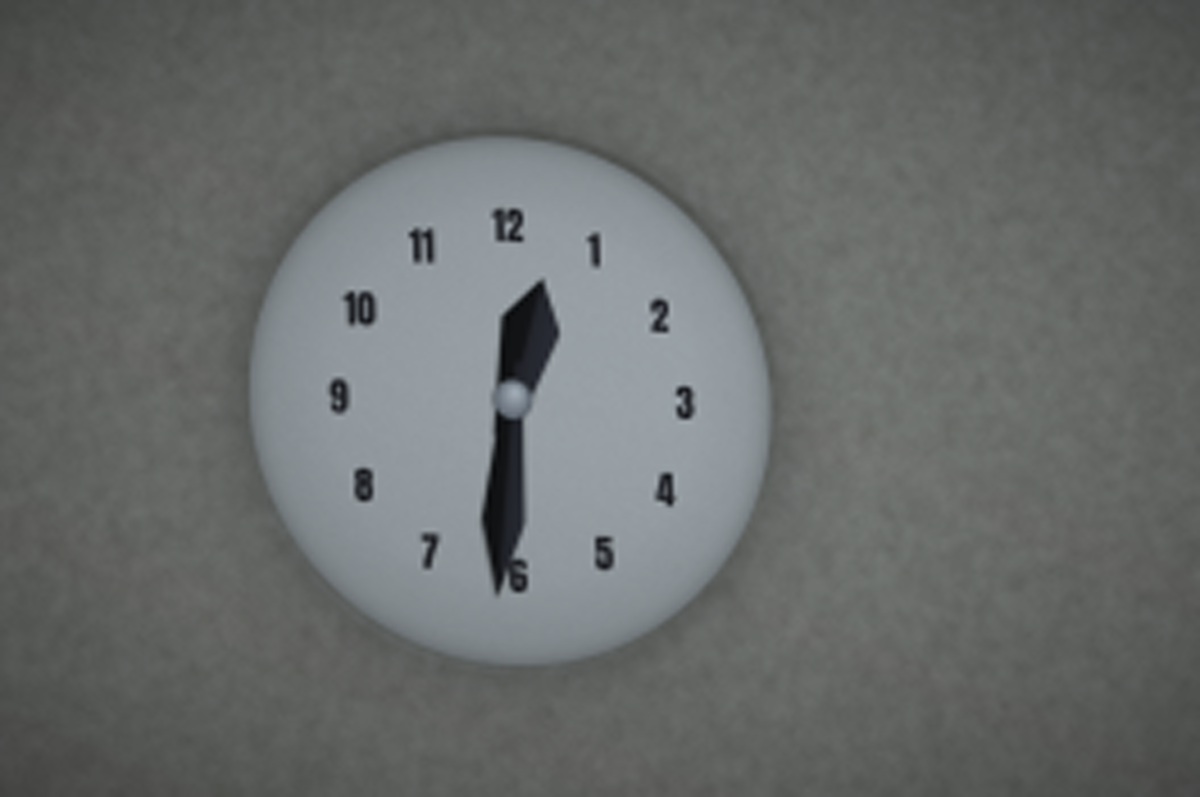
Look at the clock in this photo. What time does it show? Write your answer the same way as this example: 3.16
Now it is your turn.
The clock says 12.31
